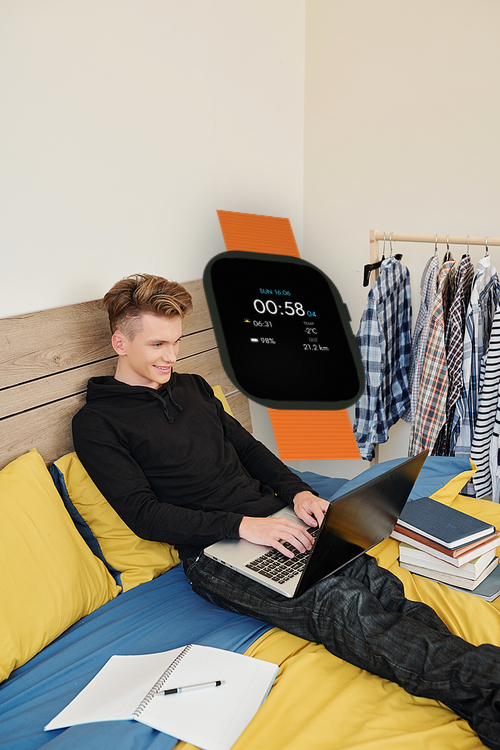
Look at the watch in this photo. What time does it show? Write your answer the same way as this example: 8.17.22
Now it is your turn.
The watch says 0.58.04
